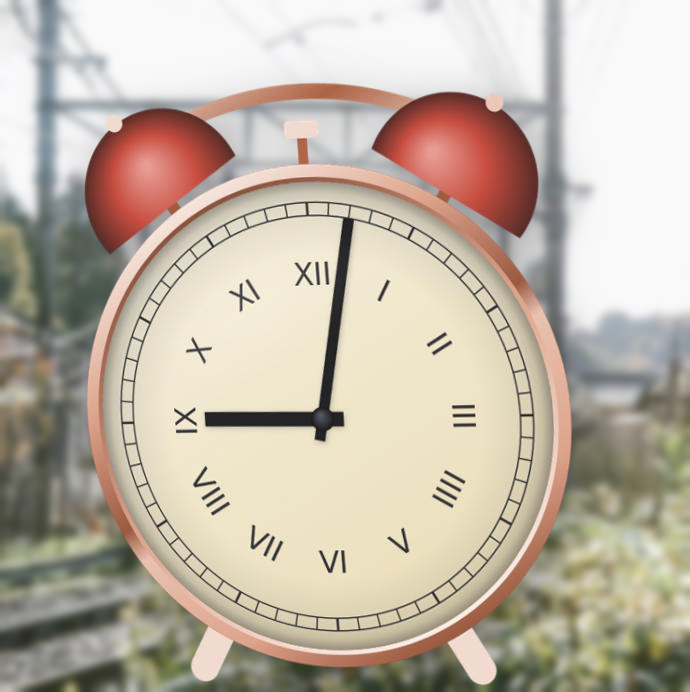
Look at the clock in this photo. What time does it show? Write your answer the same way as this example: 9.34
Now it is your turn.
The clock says 9.02
